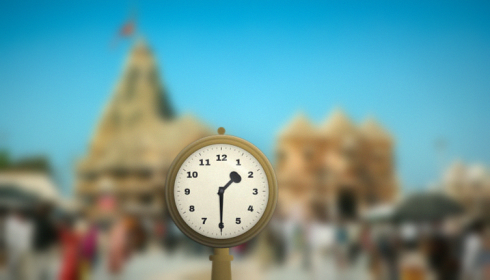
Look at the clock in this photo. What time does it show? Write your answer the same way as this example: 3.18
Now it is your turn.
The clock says 1.30
